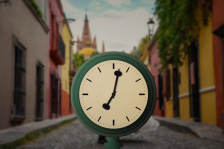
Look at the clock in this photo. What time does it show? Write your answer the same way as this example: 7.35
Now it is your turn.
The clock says 7.02
